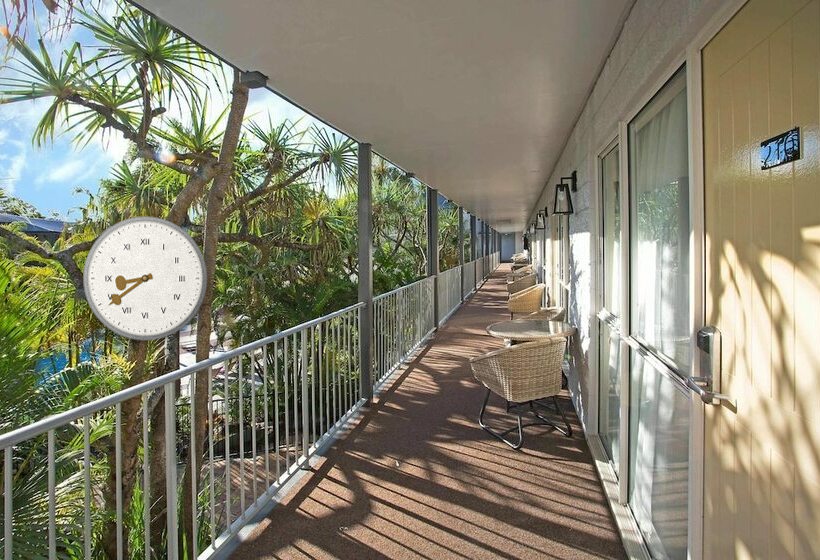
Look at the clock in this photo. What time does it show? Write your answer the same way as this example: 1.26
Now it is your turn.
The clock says 8.39
